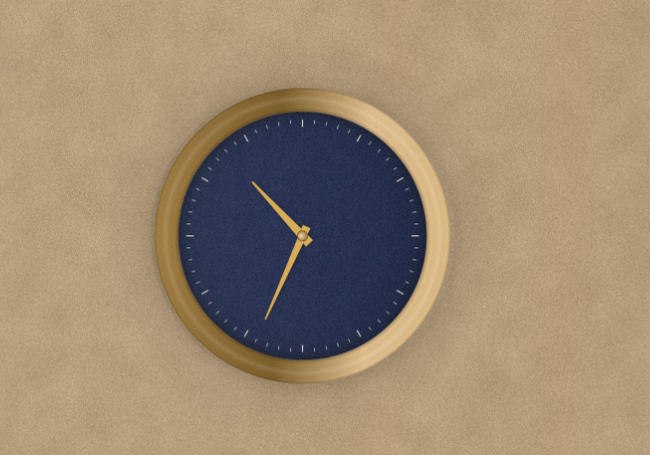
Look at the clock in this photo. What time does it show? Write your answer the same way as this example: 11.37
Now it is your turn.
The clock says 10.34
